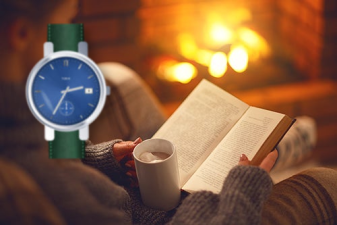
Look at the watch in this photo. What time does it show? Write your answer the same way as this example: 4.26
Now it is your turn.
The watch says 2.35
